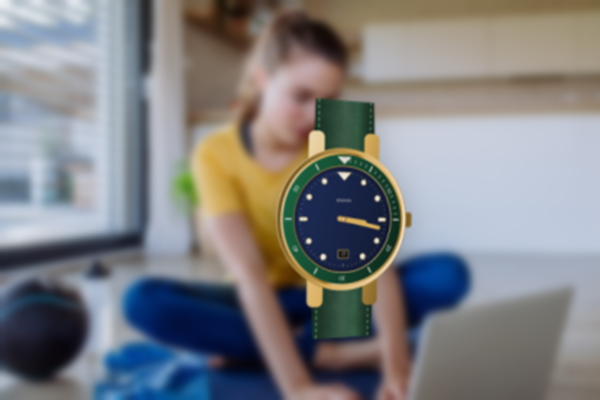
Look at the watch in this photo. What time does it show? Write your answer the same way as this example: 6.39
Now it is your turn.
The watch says 3.17
